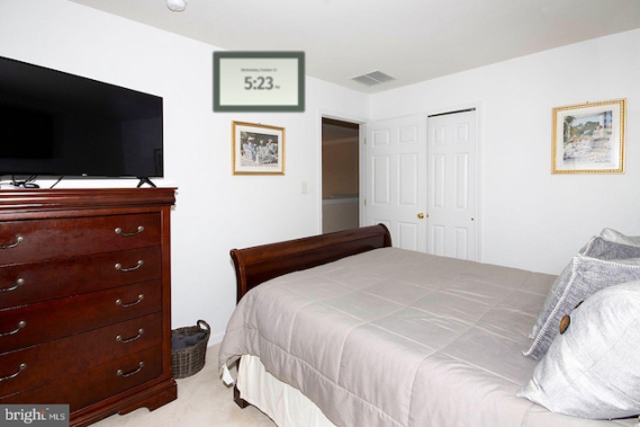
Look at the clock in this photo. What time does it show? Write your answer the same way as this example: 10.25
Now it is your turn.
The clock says 5.23
